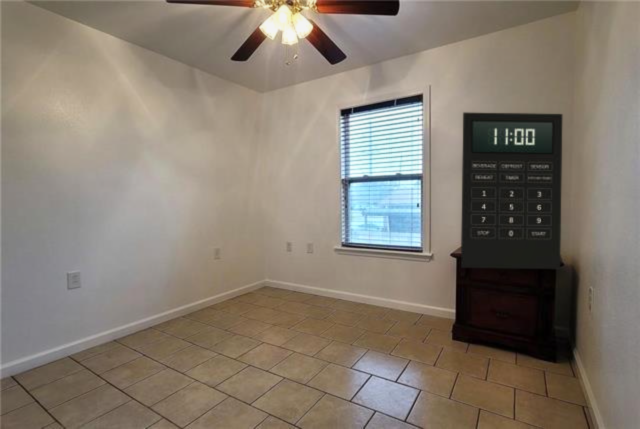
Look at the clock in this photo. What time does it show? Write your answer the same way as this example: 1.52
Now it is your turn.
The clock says 11.00
